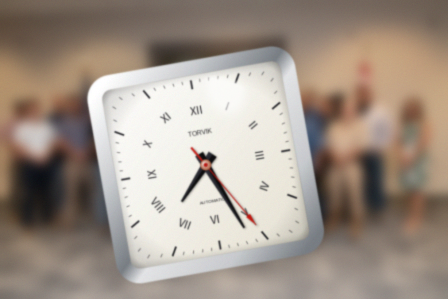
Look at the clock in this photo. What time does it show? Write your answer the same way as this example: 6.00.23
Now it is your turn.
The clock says 7.26.25
